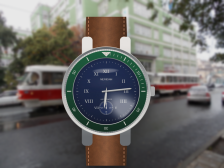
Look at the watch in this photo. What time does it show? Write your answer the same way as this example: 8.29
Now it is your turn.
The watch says 6.14
